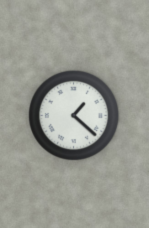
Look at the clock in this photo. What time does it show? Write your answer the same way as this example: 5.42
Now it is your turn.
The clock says 1.22
